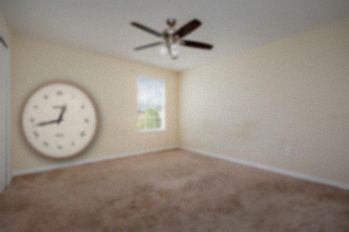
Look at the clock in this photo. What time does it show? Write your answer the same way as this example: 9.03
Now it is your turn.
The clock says 12.43
